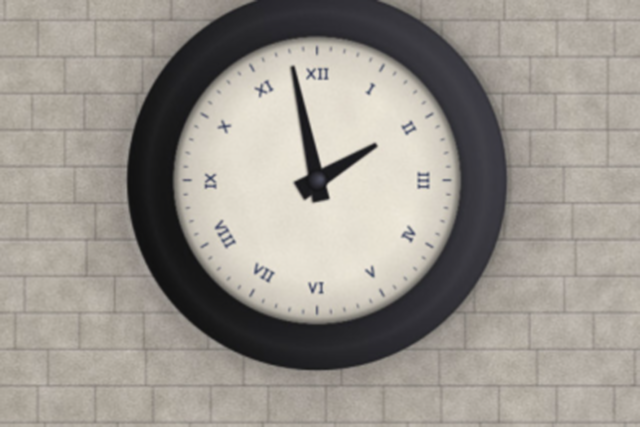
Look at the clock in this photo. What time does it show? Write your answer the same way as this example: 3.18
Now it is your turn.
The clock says 1.58
